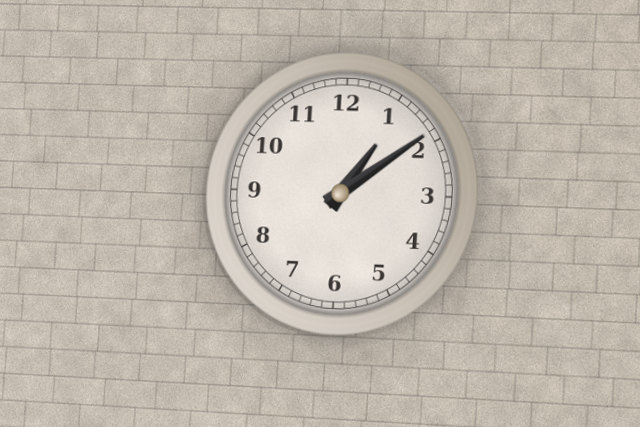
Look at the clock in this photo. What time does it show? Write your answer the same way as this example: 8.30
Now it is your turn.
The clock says 1.09
